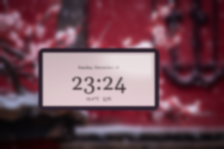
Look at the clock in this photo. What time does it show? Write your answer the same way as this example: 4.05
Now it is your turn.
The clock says 23.24
